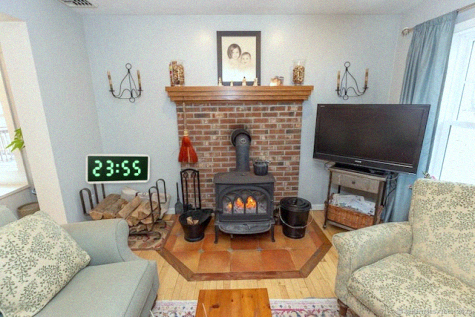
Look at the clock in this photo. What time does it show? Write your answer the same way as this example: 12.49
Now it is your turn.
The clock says 23.55
